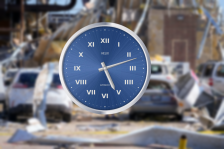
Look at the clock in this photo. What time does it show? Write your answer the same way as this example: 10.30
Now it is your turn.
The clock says 5.12
